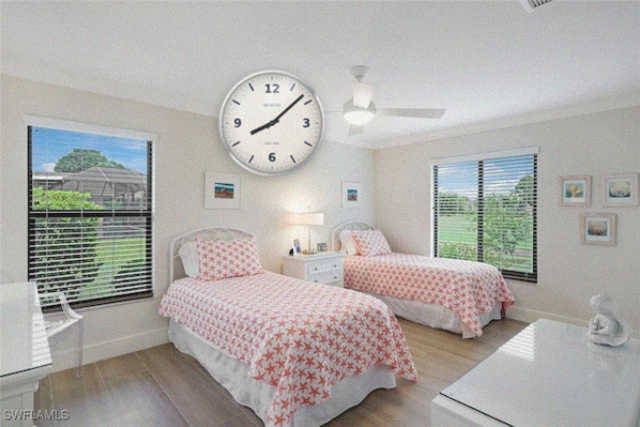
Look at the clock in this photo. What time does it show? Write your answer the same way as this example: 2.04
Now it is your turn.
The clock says 8.08
